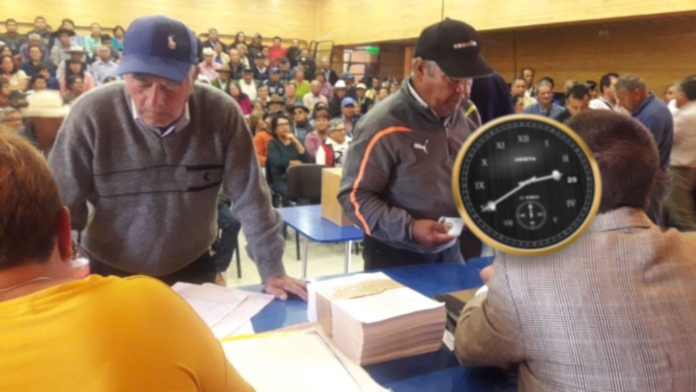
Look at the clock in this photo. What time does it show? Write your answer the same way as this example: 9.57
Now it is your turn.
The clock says 2.40
